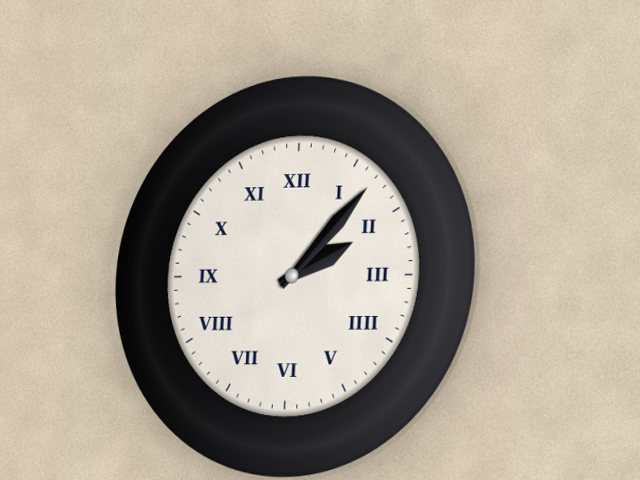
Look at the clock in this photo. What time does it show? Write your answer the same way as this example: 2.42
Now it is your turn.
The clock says 2.07
